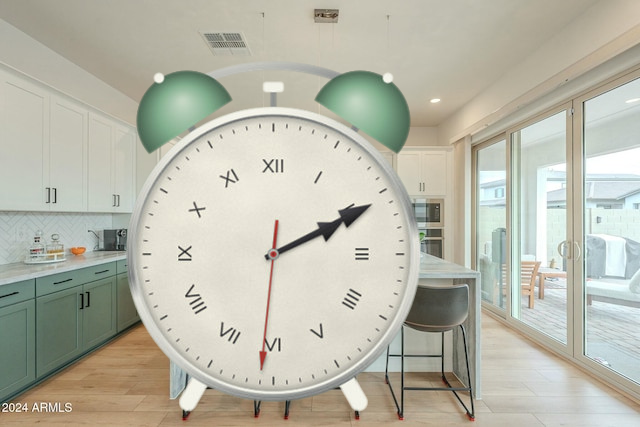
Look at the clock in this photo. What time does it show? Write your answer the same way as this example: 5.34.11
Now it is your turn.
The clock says 2.10.31
